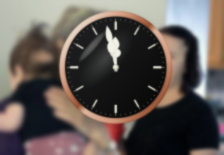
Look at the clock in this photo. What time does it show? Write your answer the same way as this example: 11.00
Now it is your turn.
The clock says 11.58
